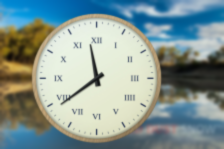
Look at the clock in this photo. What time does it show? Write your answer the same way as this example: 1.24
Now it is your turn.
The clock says 11.39
